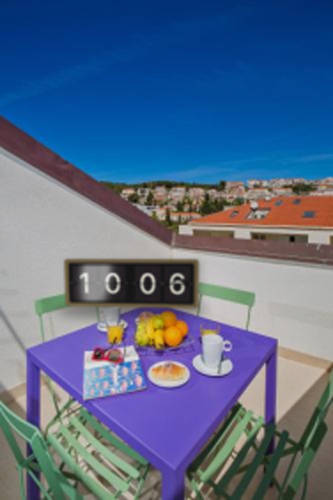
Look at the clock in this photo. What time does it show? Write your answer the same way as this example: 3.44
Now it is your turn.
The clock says 10.06
